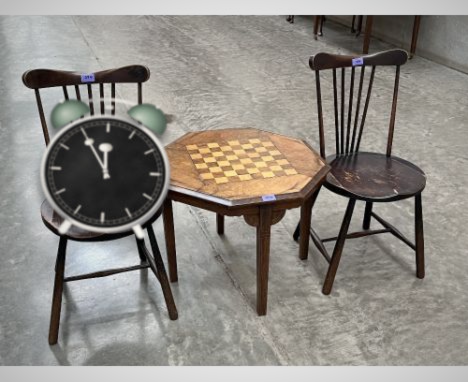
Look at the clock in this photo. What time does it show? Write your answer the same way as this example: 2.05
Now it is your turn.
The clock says 11.55
